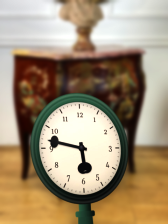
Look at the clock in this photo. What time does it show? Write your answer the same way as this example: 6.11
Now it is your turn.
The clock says 5.47
